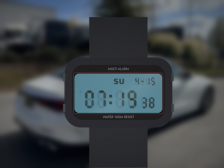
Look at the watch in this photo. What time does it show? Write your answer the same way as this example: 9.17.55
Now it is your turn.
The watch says 7.19.38
